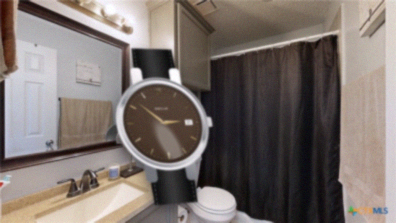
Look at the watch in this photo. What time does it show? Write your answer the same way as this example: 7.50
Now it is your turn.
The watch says 2.52
